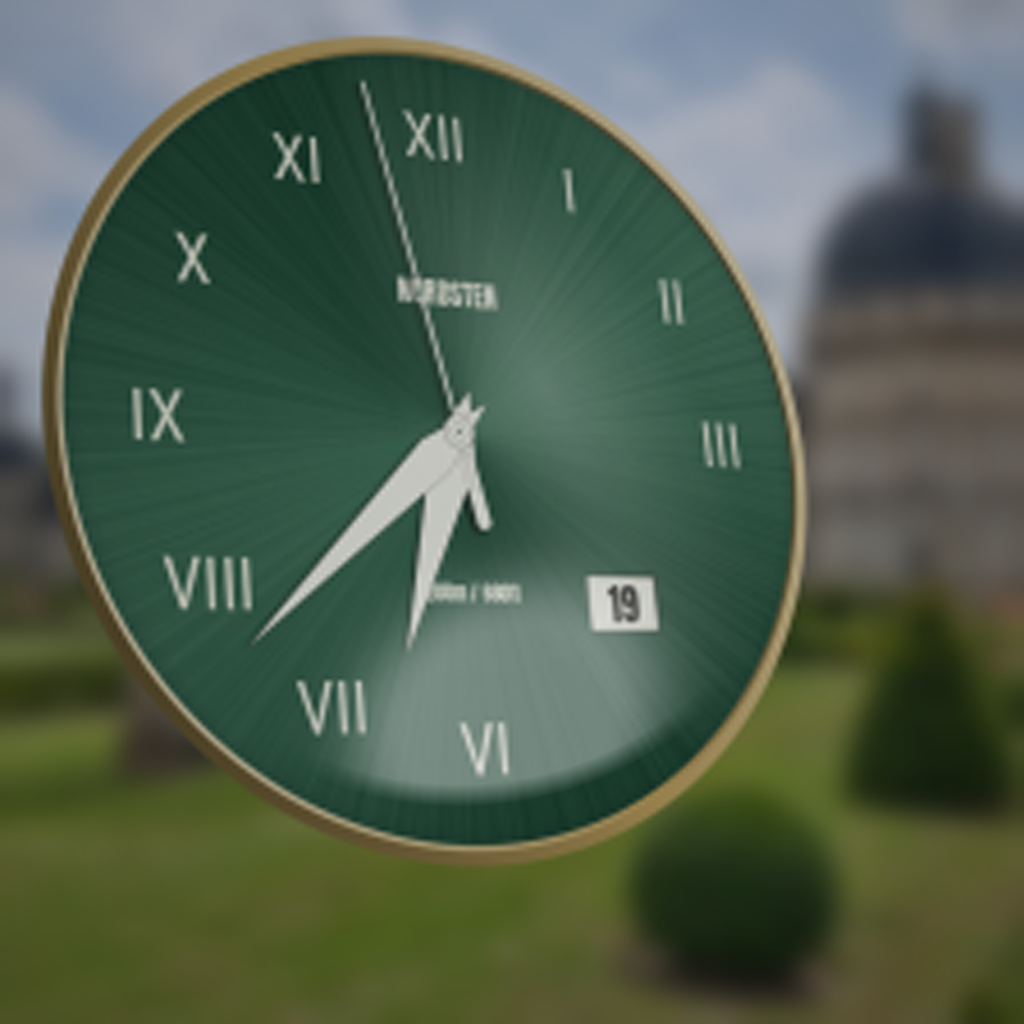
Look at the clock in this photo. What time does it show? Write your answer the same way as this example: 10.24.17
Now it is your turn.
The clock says 6.37.58
